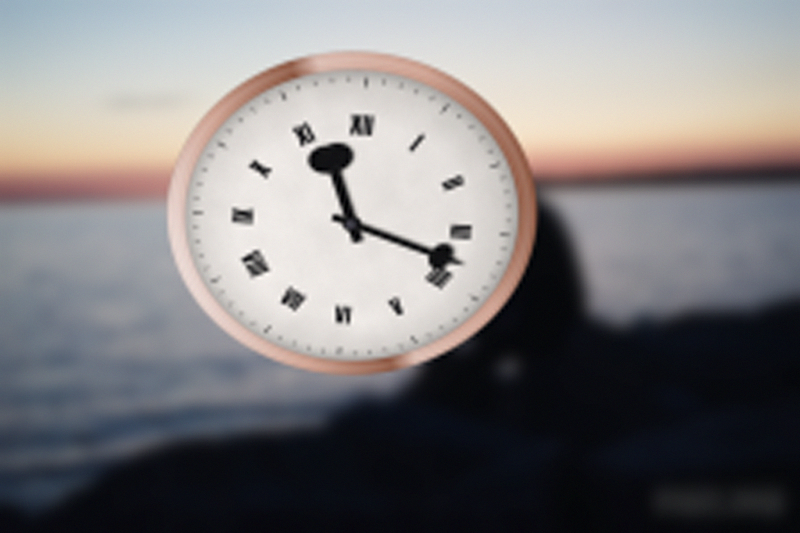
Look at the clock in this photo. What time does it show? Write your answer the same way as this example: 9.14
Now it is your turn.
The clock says 11.18
